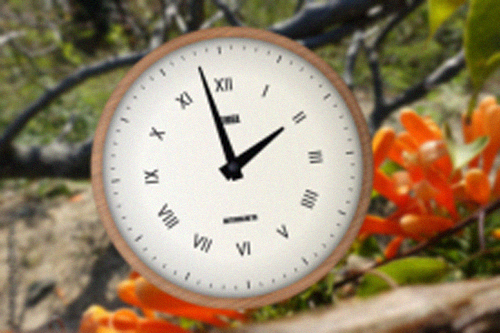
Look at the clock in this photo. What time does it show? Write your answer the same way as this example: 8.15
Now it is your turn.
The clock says 1.58
